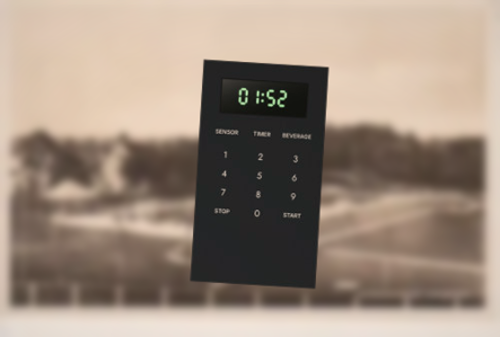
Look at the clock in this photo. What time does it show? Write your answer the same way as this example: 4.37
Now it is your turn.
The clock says 1.52
